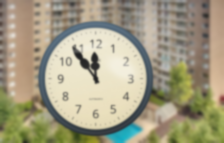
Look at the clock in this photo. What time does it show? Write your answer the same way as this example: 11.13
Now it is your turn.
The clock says 11.54
